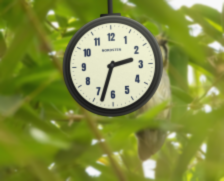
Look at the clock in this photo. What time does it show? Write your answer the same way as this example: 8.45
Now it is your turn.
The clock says 2.33
